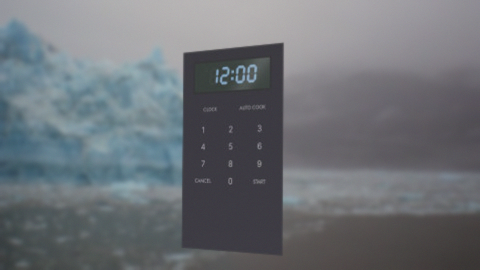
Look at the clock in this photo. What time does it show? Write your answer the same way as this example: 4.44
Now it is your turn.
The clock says 12.00
